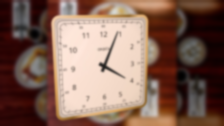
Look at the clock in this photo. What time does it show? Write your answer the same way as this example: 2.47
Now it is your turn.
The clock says 4.04
